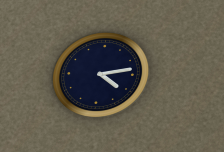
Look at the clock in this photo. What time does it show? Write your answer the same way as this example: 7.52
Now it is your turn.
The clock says 4.13
